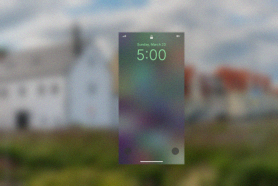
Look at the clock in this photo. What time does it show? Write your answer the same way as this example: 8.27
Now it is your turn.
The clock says 5.00
